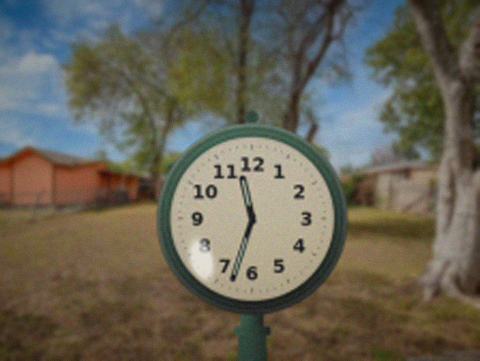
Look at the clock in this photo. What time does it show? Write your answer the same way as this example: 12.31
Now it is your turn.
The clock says 11.33
